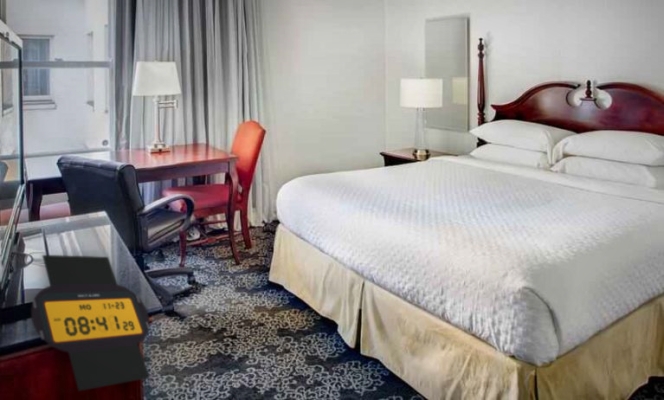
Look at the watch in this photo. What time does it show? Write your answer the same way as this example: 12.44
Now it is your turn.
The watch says 8.41
